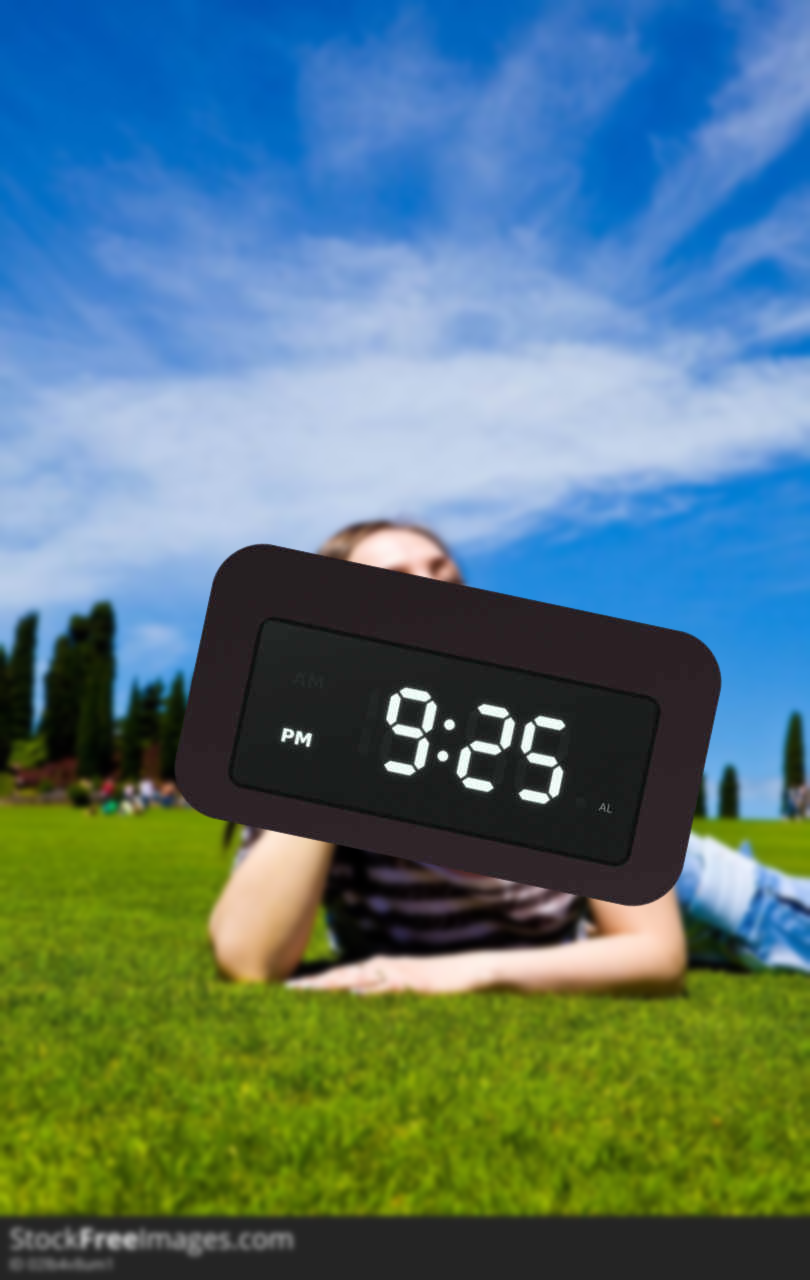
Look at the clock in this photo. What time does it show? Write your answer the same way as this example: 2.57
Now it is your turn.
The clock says 9.25
